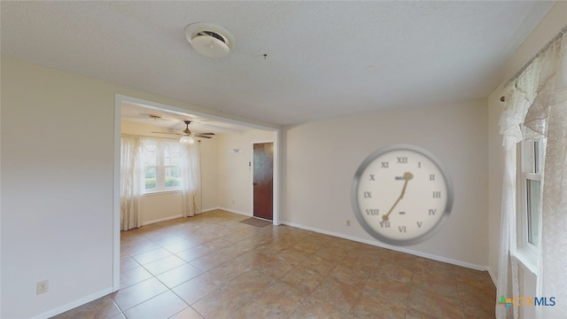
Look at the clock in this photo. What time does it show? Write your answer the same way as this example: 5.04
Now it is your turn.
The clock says 12.36
